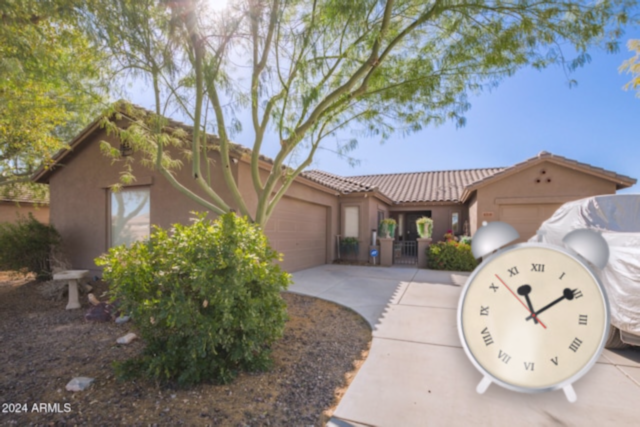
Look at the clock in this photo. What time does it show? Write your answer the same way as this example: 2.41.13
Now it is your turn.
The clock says 11.08.52
